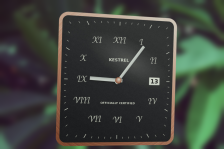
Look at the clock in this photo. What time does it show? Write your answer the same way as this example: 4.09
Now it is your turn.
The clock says 9.06
